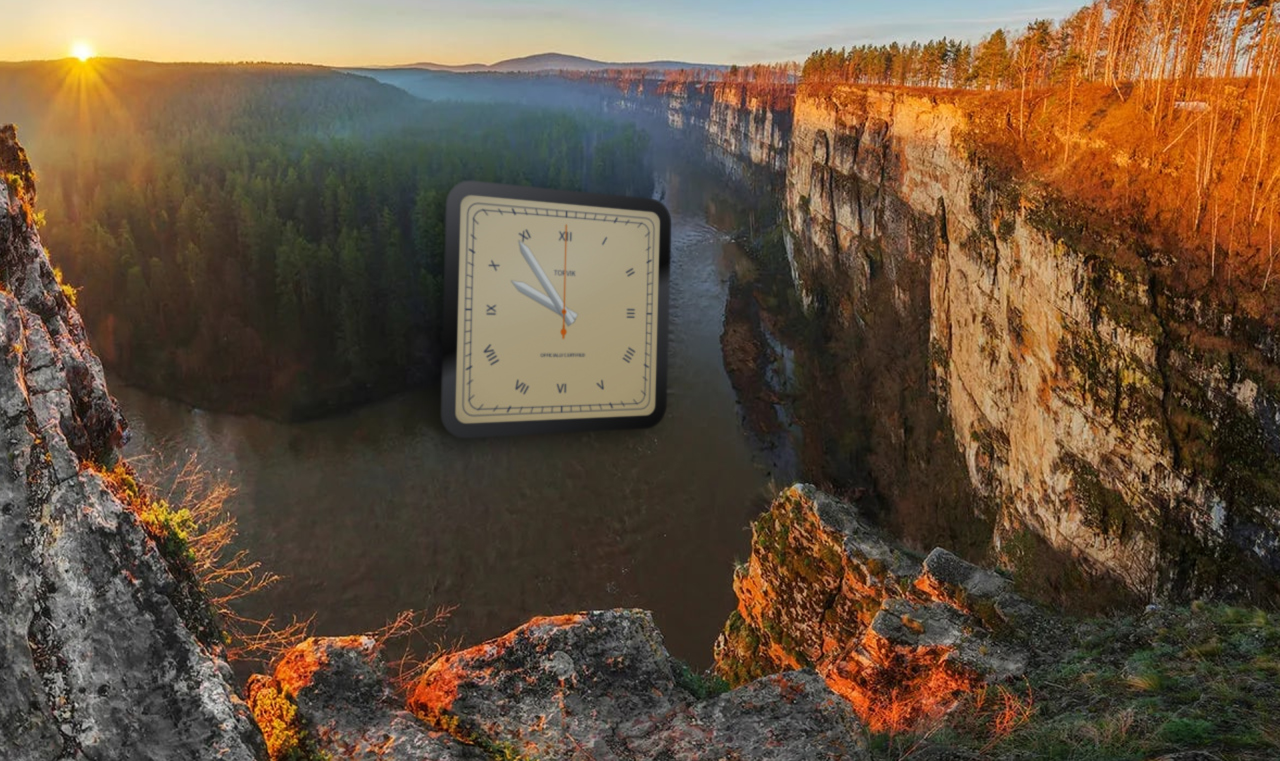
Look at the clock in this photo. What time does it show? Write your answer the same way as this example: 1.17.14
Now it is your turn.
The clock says 9.54.00
